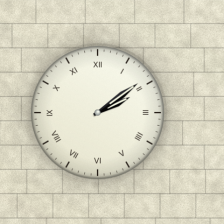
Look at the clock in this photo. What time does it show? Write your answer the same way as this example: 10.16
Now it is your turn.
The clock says 2.09
